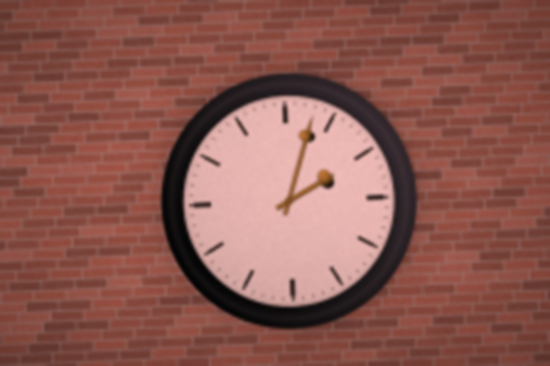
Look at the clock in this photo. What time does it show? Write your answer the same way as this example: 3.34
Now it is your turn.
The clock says 2.03
